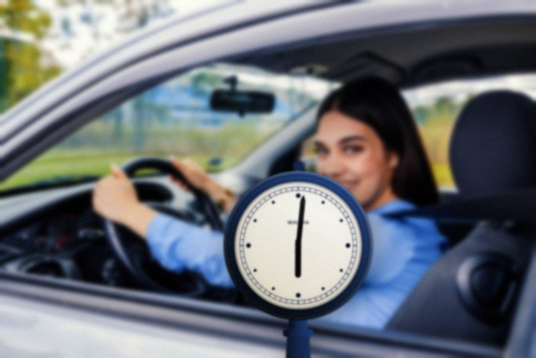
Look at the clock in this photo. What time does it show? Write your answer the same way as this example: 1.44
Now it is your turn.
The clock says 6.01
